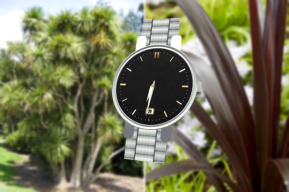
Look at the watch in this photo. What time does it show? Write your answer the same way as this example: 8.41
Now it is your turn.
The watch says 6.31
